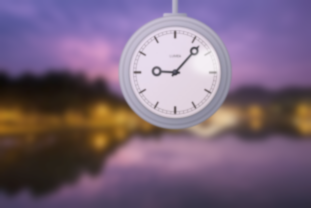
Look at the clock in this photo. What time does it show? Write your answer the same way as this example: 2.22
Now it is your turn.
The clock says 9.07
